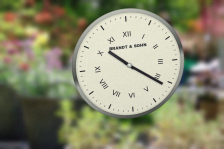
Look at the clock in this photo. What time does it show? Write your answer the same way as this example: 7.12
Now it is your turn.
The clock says 10.21
